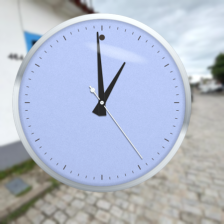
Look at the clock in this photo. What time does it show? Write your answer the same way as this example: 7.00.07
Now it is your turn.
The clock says 12.59.24
